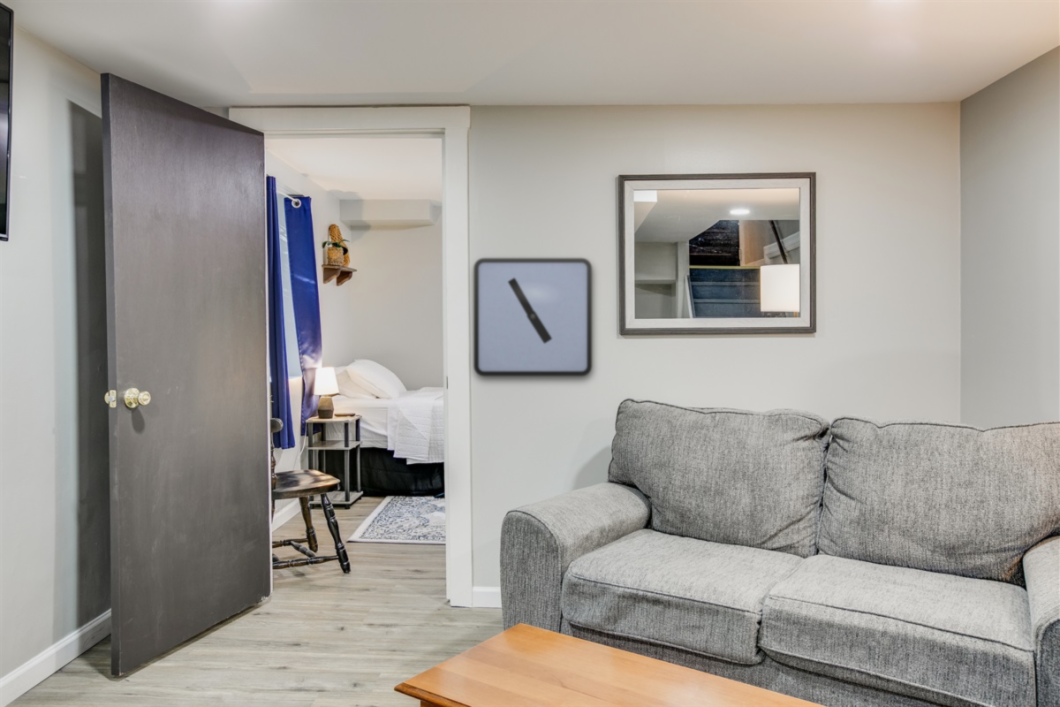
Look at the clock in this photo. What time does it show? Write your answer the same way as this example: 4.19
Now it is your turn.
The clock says 4.55
